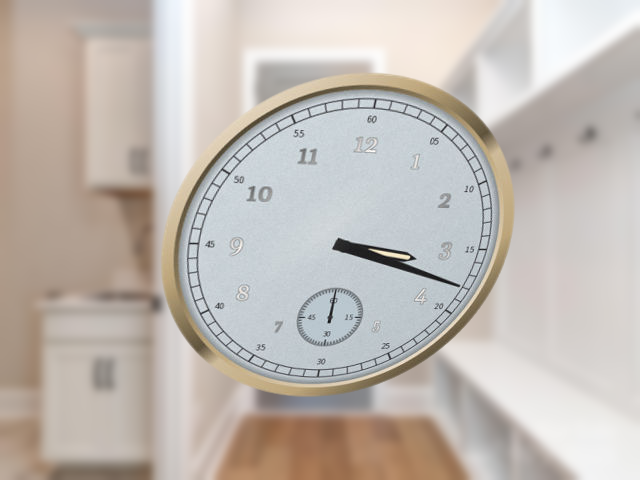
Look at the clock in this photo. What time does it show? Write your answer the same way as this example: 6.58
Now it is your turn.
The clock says 3.18
